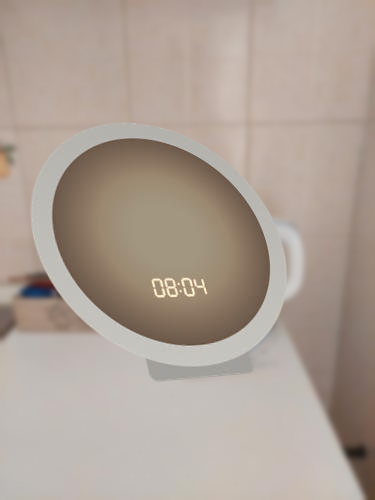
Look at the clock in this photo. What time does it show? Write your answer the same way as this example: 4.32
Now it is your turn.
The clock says 8.04
